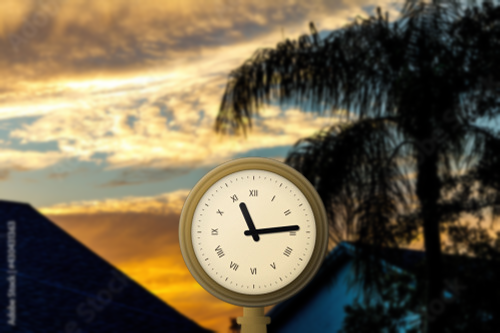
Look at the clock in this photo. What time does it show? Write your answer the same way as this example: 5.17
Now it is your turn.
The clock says 11.14
